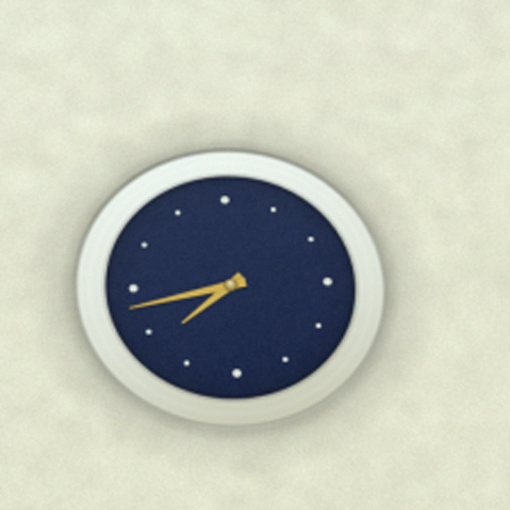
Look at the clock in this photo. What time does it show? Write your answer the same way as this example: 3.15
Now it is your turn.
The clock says 7.43
